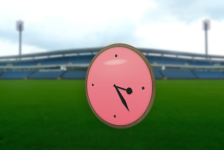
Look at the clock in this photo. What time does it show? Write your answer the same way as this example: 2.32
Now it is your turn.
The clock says 3.24
